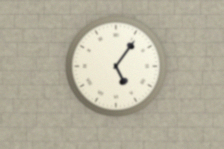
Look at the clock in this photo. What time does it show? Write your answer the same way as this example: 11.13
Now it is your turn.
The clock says 5.06
